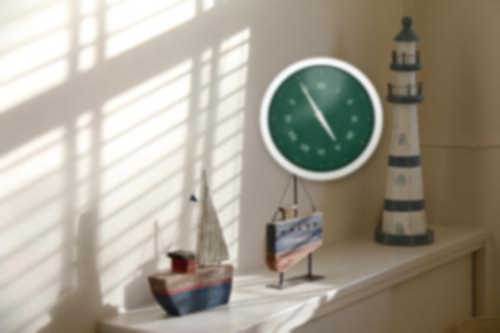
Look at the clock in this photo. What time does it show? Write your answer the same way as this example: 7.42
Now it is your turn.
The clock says 4.55
